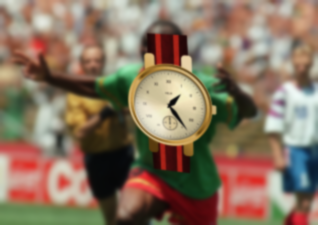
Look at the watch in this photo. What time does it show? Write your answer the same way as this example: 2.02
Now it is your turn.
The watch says 1.24
